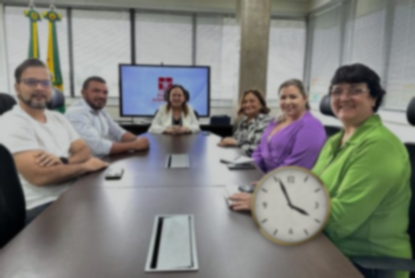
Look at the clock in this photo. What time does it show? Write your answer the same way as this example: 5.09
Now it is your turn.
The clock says 3.56
